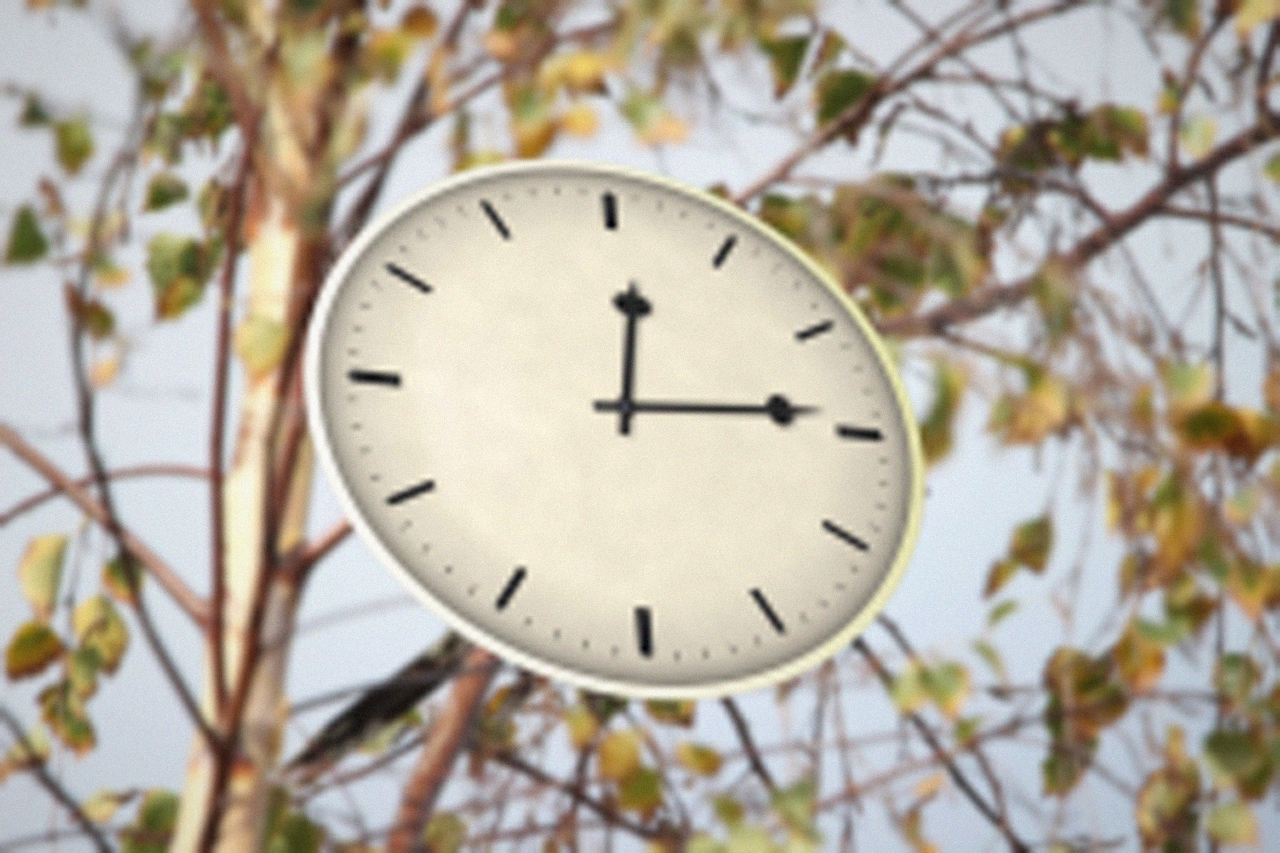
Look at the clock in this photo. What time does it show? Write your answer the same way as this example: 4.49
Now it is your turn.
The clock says 12.14
